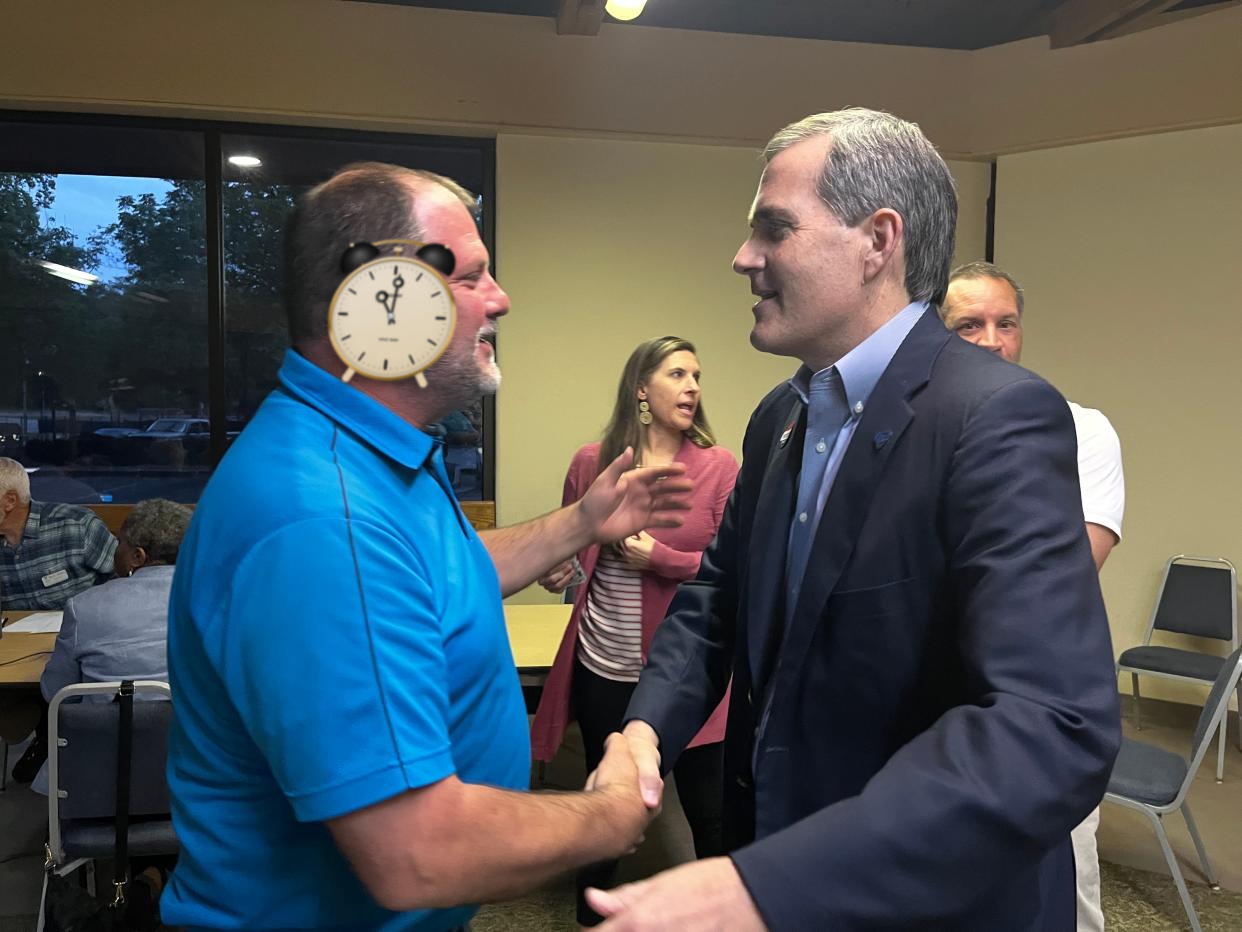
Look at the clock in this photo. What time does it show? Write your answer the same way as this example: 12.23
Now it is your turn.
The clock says 11.01
